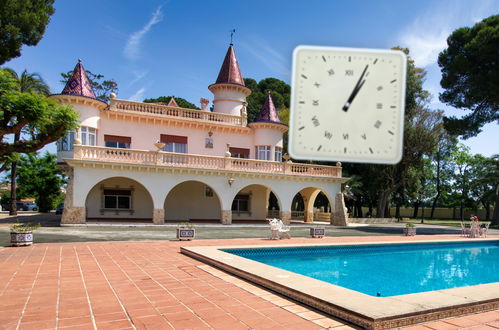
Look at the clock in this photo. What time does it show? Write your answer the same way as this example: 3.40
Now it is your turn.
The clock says 1.04
